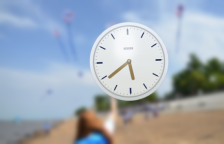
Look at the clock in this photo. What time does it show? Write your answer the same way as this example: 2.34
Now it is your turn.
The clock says 5.39
